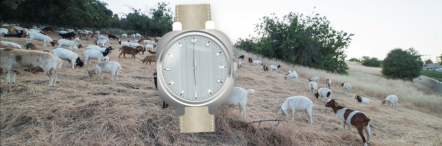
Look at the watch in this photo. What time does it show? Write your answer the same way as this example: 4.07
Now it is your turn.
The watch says 6.00
